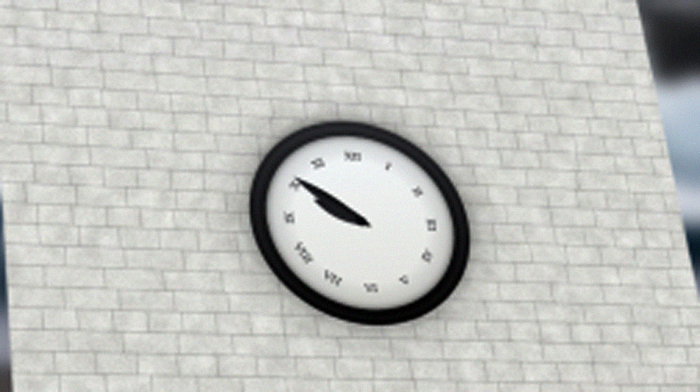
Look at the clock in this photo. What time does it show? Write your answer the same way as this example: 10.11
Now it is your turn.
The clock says 9.51
